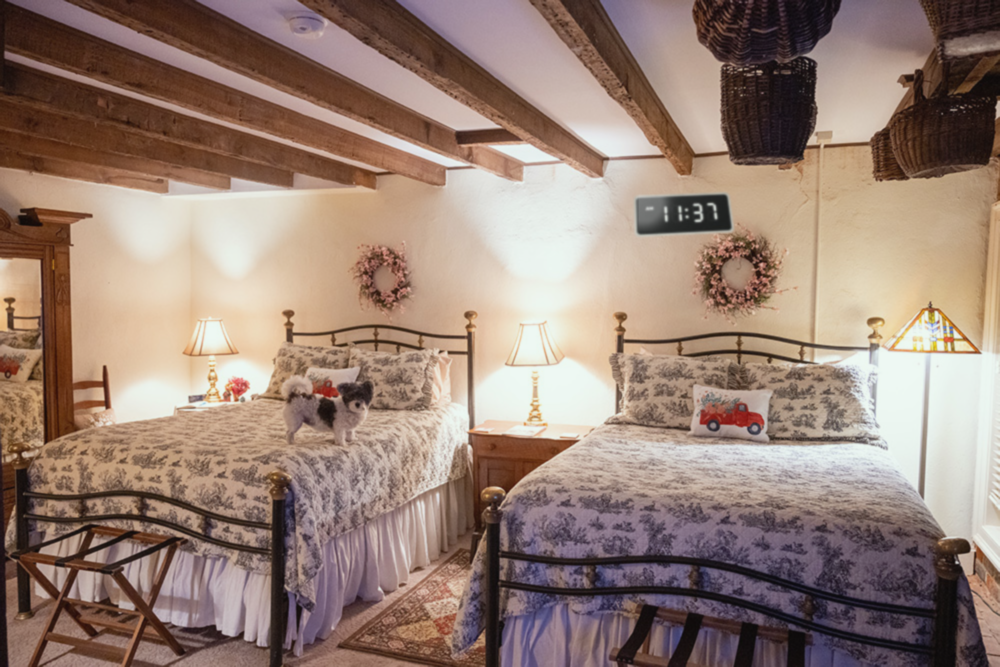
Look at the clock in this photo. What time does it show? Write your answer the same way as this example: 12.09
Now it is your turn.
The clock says 11.37
